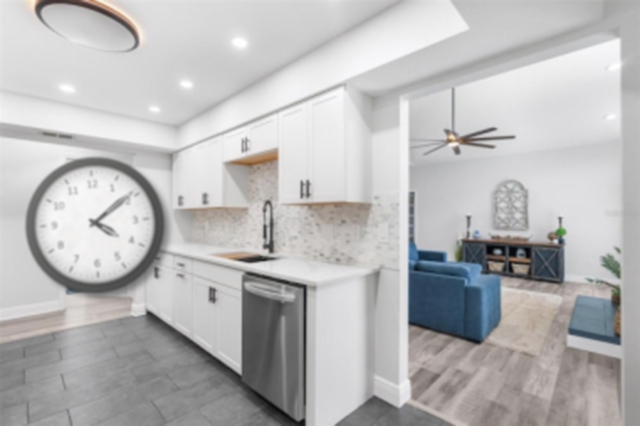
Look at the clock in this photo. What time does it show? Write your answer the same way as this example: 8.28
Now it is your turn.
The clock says 4.09
